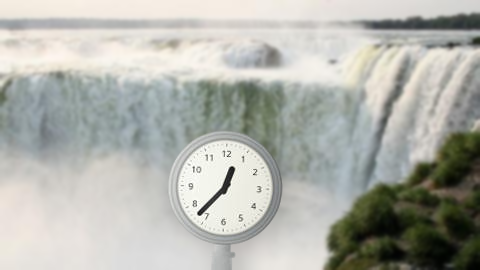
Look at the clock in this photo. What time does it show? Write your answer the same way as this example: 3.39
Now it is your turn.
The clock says 12.37
